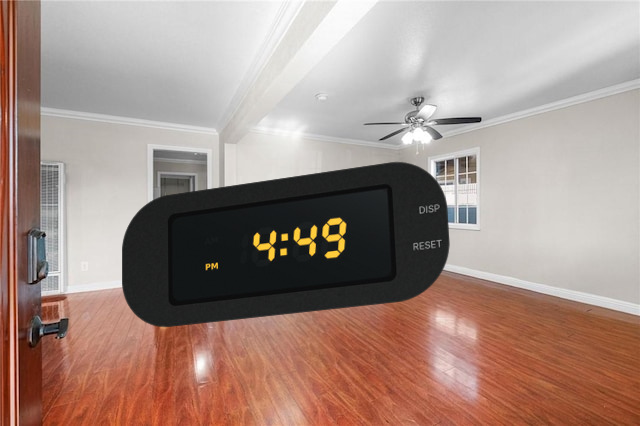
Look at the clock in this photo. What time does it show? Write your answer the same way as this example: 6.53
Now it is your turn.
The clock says 4.49
